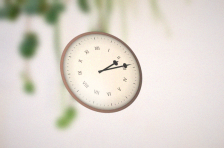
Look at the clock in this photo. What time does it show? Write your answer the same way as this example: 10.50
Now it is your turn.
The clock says 2.14
